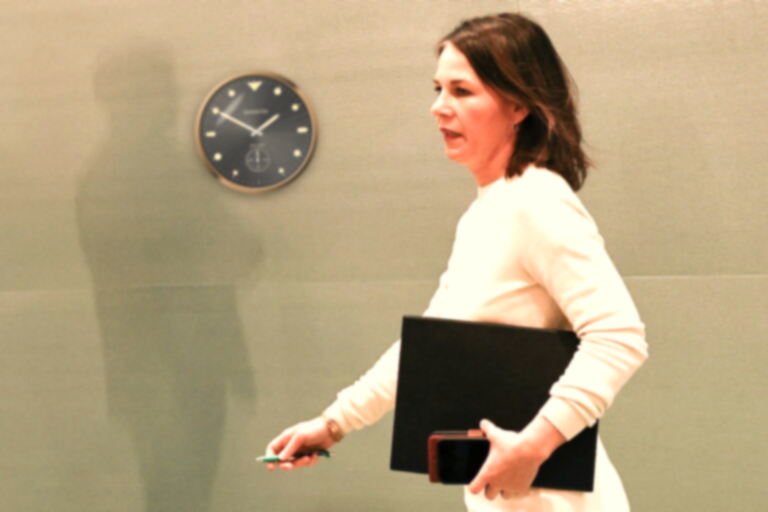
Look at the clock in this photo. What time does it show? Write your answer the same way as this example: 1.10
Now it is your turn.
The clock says 1.50
